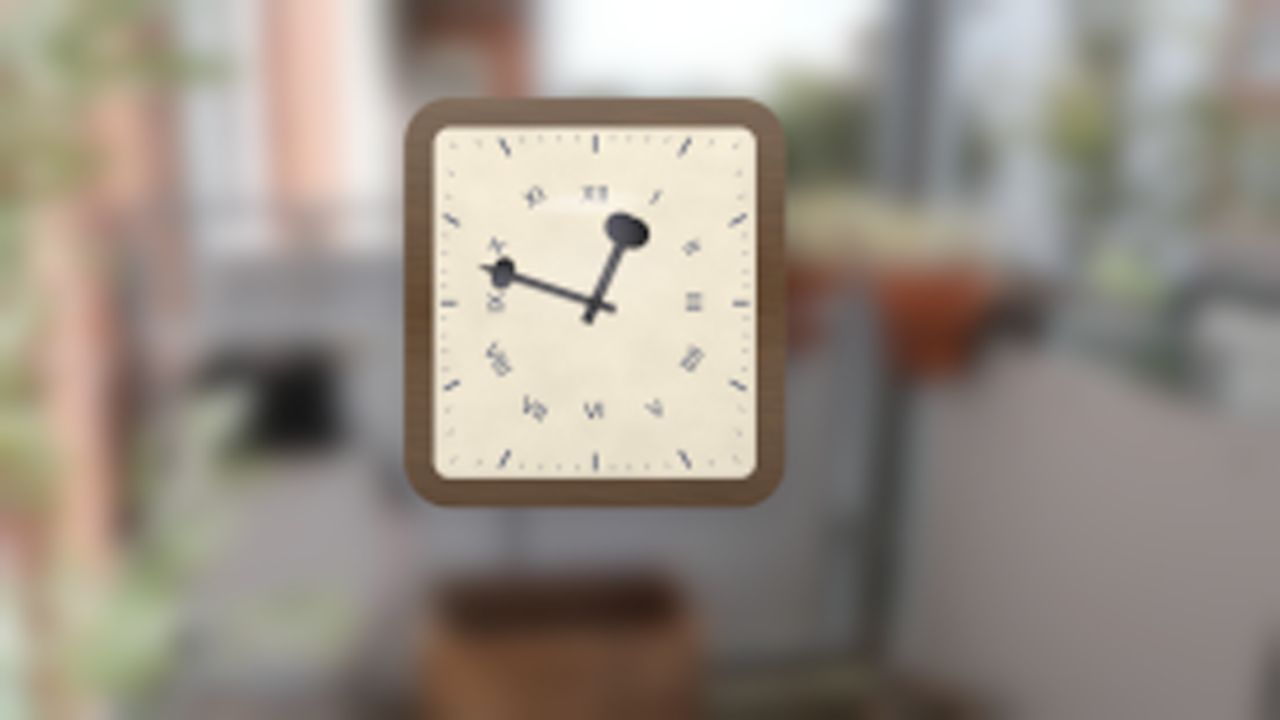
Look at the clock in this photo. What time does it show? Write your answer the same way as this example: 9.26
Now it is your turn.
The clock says 12.48
